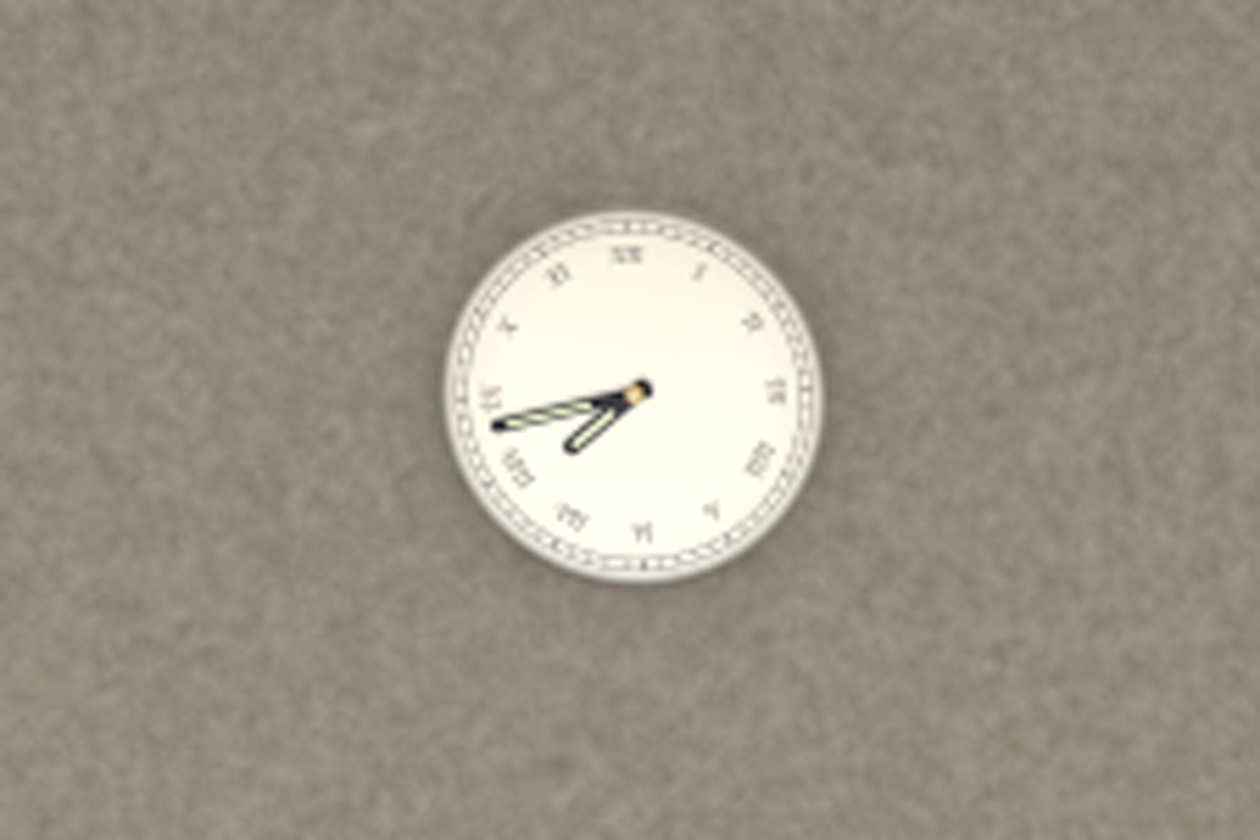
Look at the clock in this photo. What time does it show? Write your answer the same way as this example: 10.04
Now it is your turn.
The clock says 7.43
